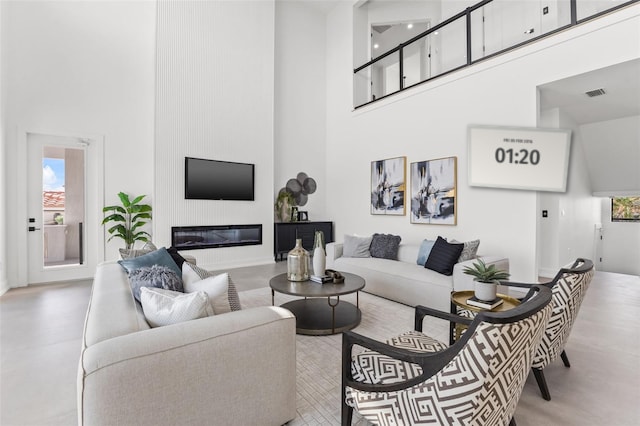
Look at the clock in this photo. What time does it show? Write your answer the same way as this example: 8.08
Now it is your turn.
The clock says 1.20
